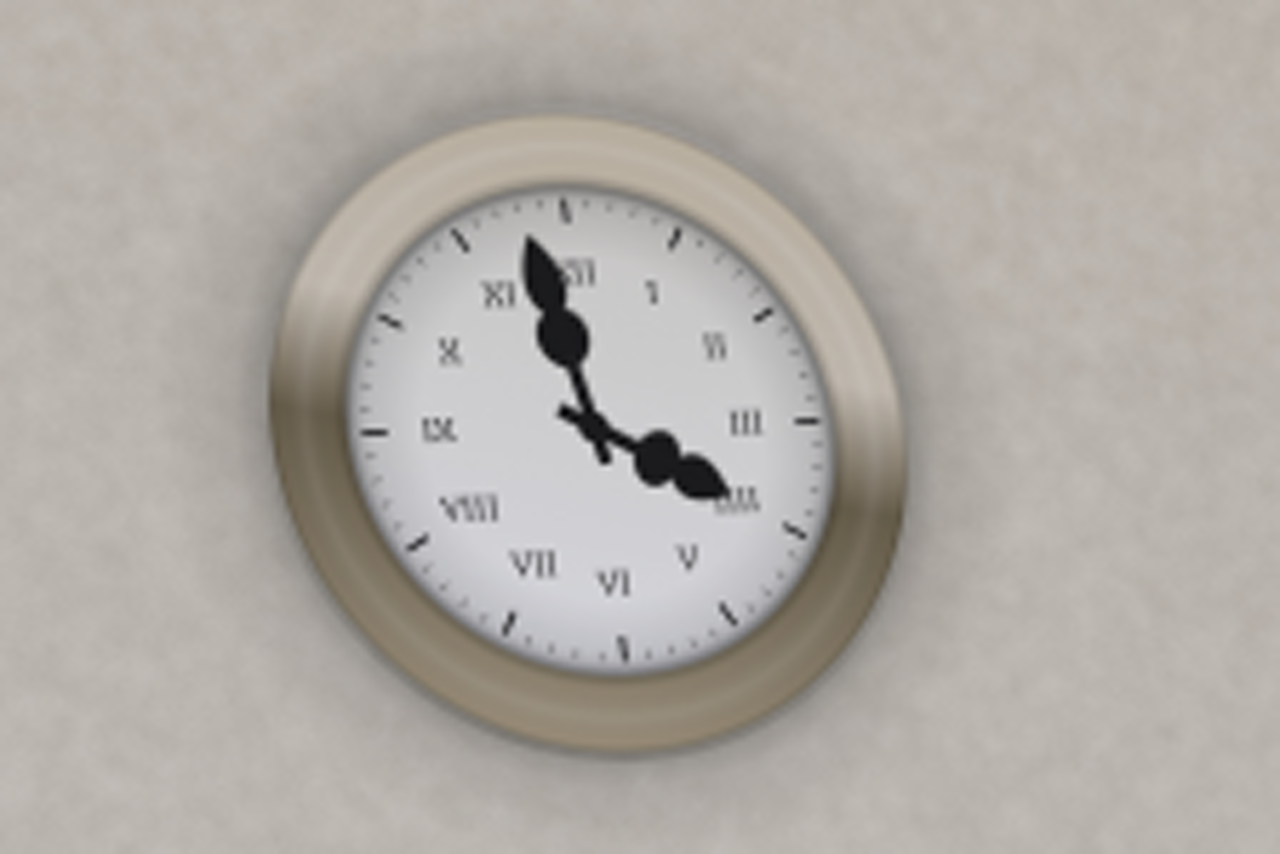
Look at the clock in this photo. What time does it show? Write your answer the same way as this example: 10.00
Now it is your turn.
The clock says 3.58
